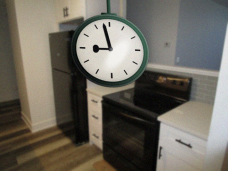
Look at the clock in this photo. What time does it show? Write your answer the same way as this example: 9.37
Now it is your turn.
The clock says 8.58
